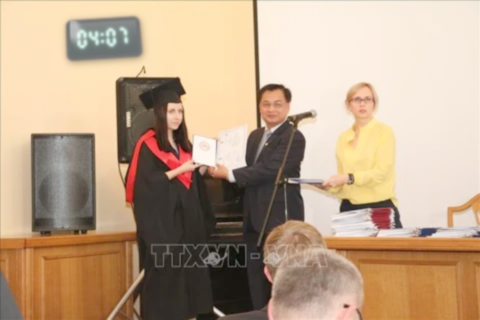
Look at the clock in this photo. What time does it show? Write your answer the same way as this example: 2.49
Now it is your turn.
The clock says 4.07
